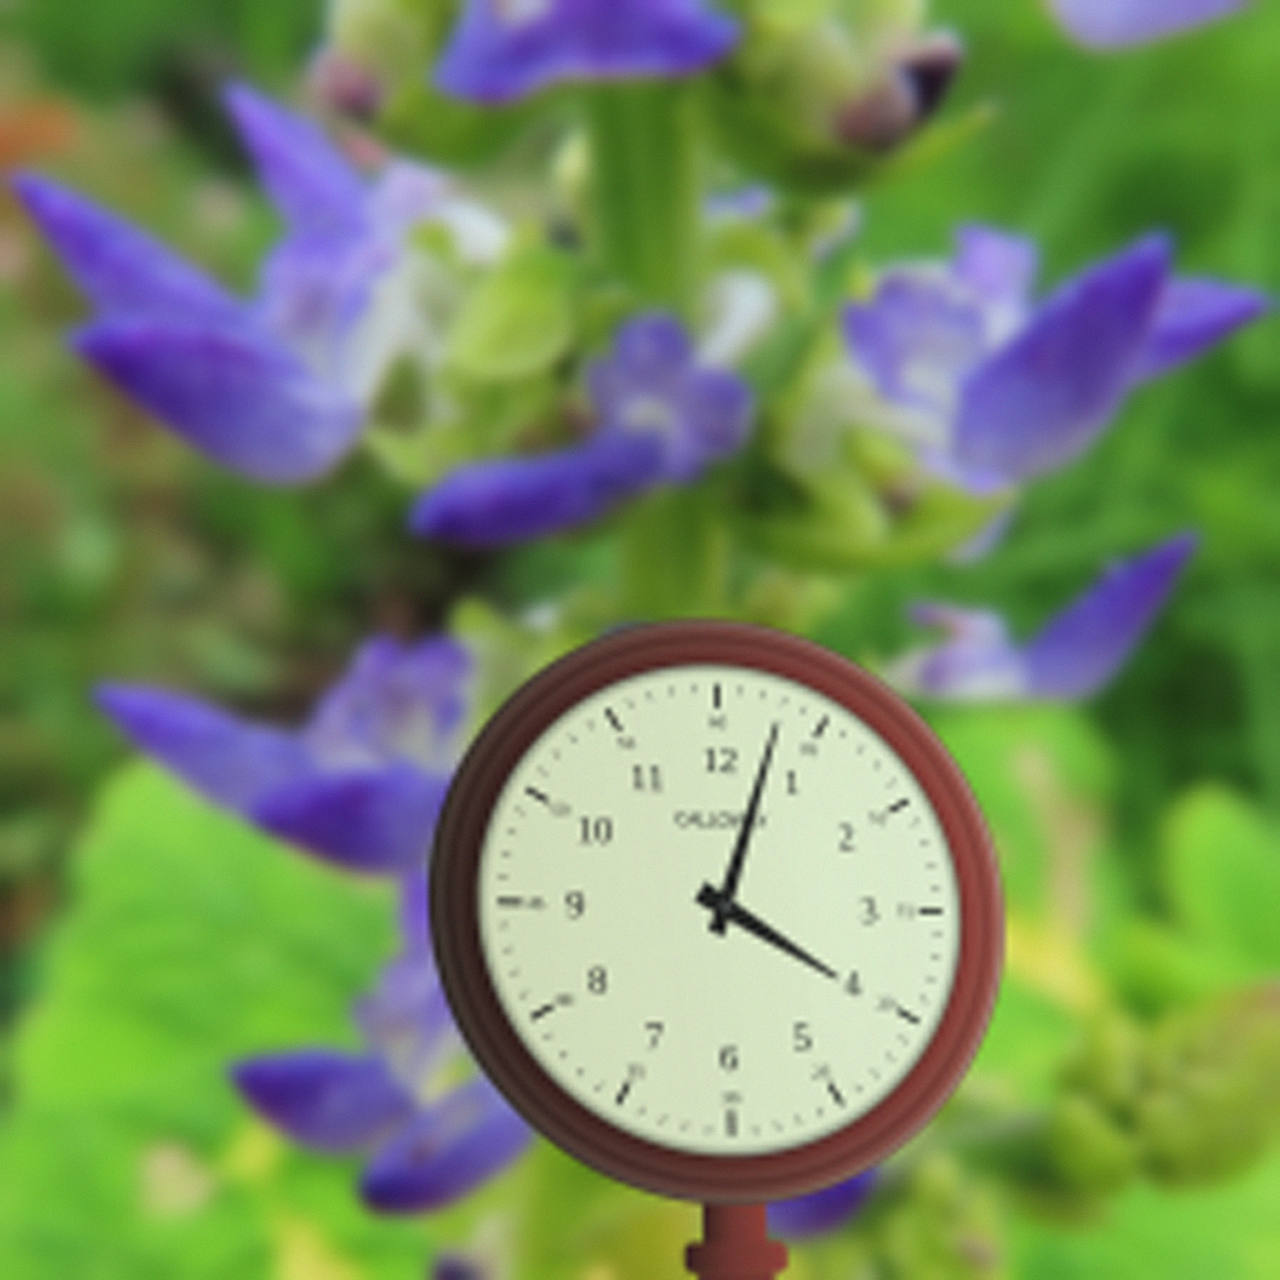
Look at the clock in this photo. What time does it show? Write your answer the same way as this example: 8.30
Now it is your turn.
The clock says 4.03
